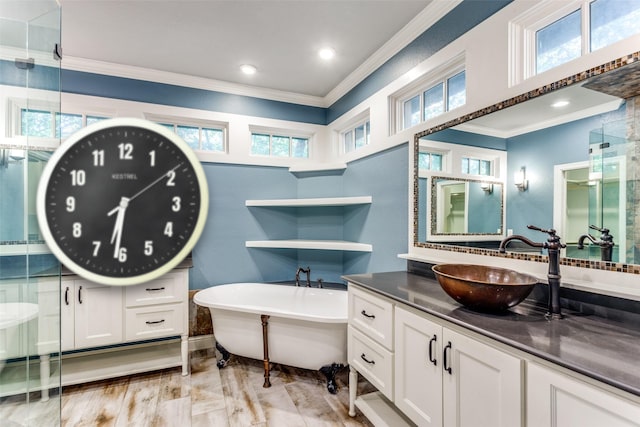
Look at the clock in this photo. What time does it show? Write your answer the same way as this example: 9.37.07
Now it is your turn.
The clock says 6.31.09
